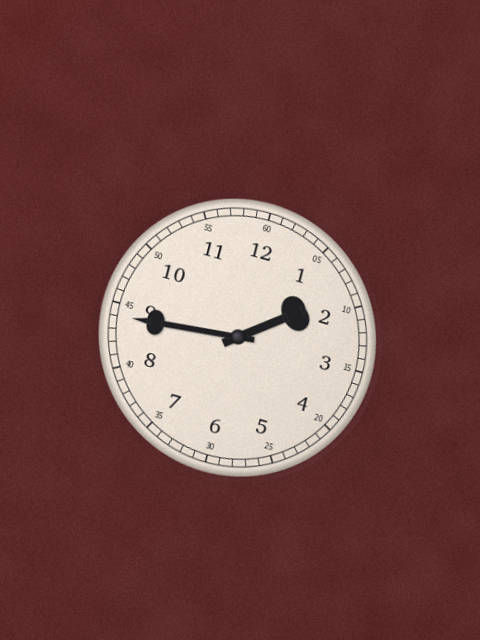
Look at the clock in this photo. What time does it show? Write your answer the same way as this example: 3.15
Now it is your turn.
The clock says 1.44
